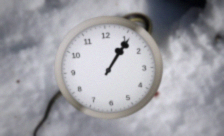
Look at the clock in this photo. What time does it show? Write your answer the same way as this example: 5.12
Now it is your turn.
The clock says 1.06
